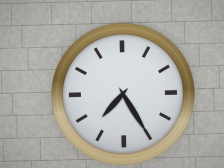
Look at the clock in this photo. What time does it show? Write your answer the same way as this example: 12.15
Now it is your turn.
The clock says 7.25
